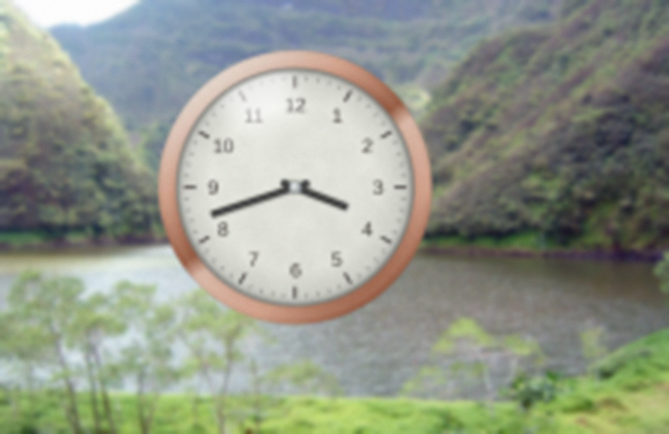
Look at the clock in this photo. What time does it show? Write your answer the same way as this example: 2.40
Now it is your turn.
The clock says 3.42
